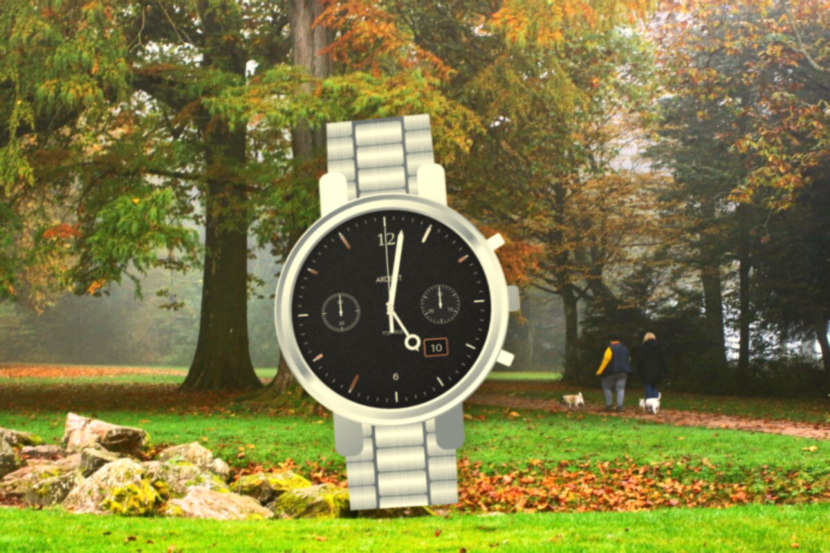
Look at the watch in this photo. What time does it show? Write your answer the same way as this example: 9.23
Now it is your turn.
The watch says 5.02
